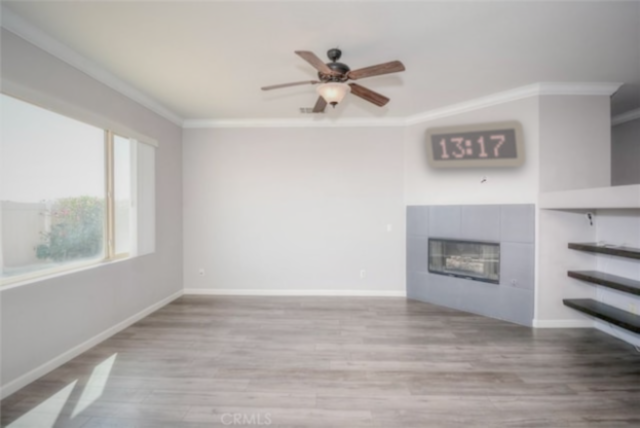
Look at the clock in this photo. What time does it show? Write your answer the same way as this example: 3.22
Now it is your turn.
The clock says 13.17
